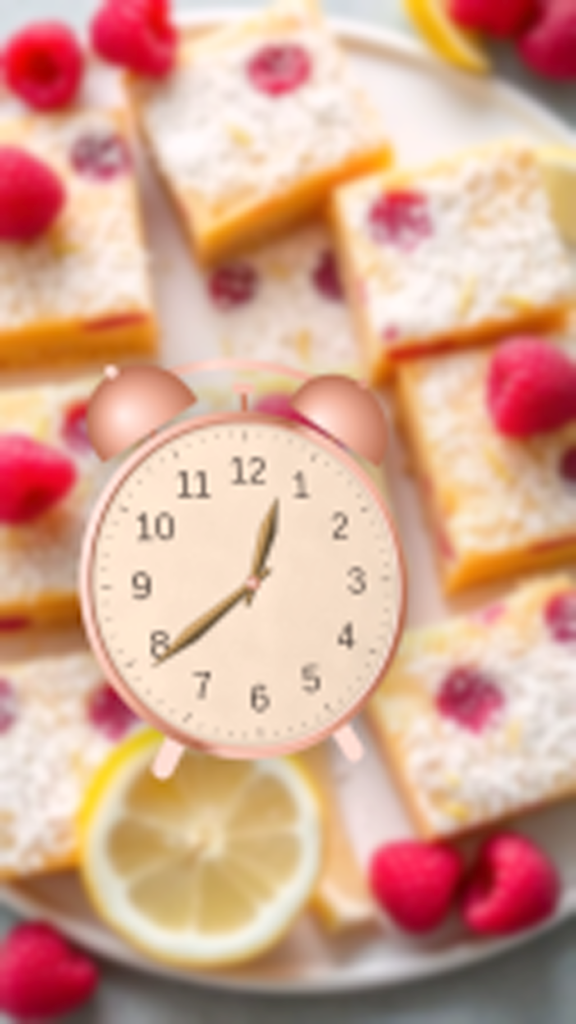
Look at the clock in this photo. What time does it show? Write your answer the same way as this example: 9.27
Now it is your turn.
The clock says 12.39
